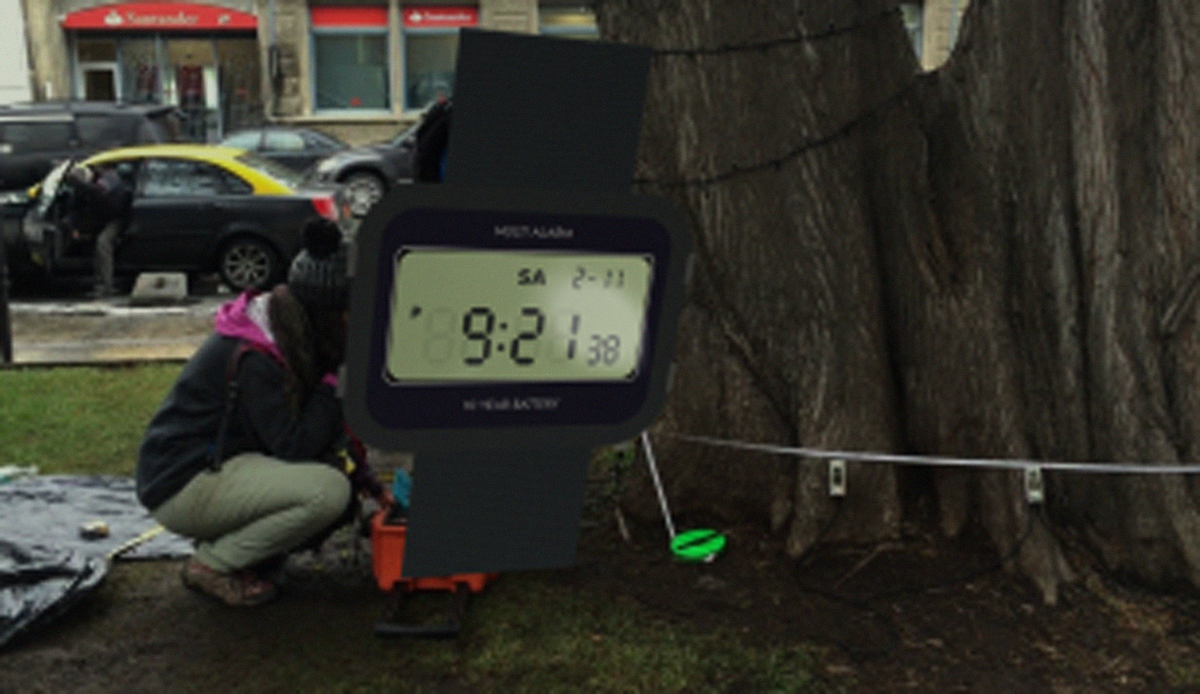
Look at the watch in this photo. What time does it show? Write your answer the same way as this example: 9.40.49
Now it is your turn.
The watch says 9.21.38
